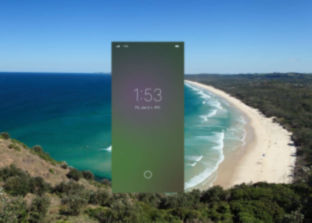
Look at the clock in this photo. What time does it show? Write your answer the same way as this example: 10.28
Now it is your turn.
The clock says 1.53
